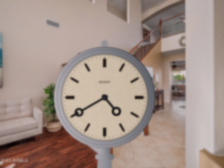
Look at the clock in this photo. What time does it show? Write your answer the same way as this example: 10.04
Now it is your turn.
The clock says 4.40
